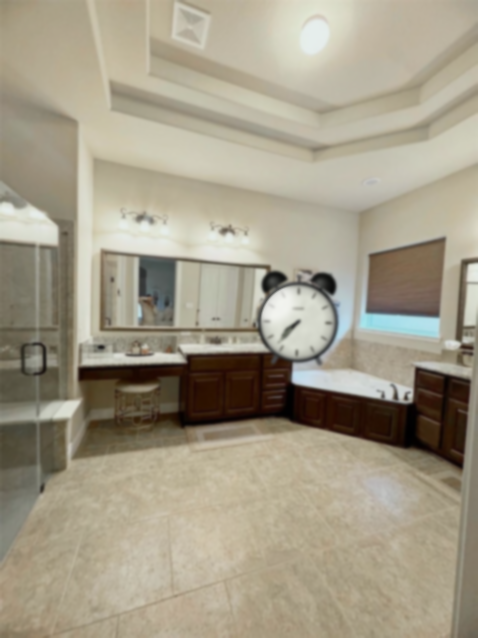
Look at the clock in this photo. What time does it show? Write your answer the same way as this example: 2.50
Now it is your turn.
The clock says 7.37
